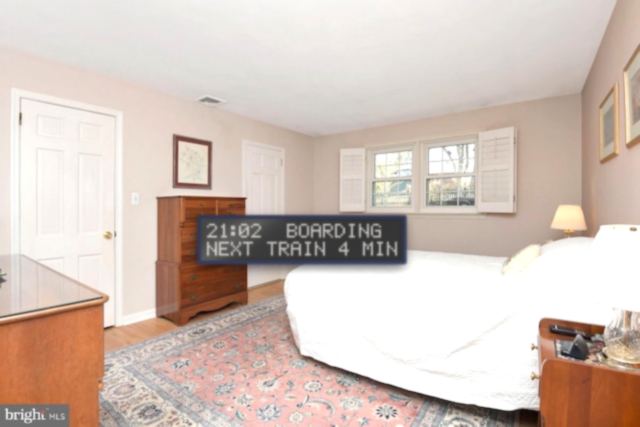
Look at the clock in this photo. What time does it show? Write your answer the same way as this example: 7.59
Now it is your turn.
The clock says 21.02
